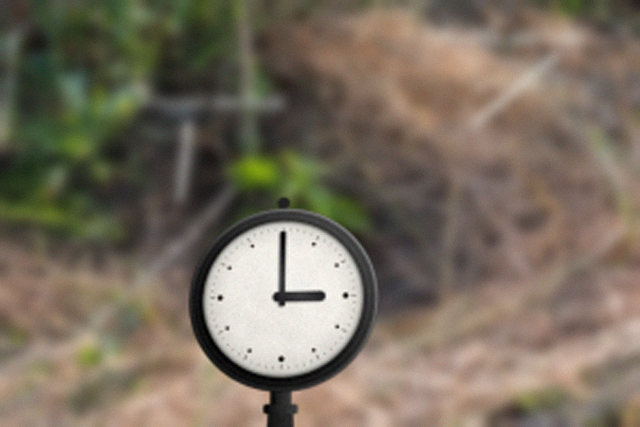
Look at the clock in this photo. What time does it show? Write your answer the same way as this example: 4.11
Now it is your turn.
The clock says 3.00
